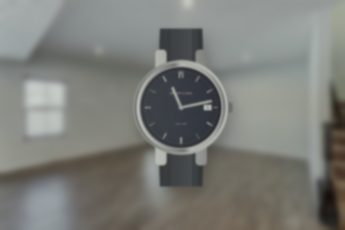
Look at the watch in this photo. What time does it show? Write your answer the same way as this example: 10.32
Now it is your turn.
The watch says 11.13
